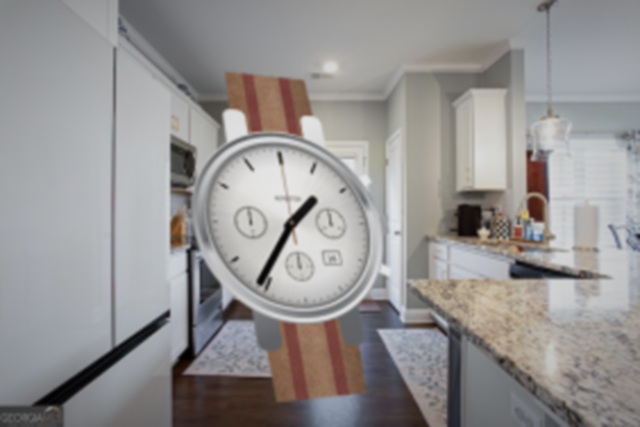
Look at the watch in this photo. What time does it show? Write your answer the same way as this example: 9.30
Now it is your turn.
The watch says 1.36
